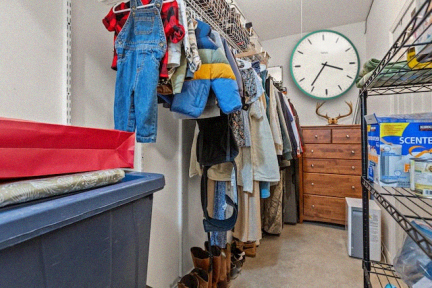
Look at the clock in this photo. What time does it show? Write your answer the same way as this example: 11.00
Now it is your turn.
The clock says 3.36
